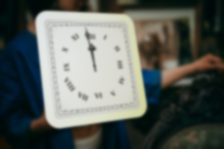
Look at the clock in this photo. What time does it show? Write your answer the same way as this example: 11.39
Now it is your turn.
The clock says 11.59
